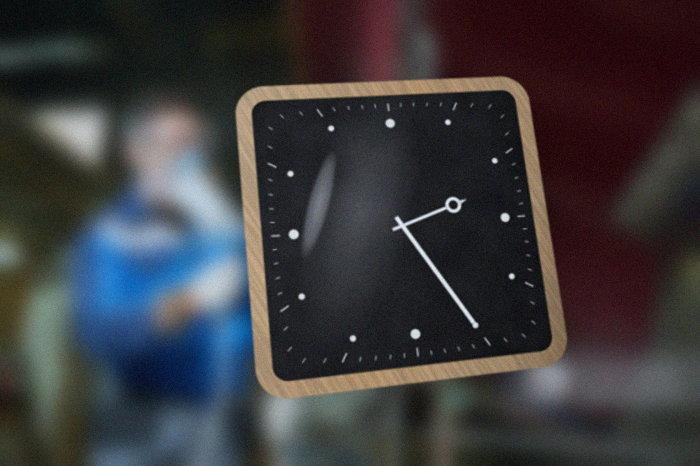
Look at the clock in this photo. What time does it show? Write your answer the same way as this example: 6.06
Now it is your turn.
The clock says 2.25
